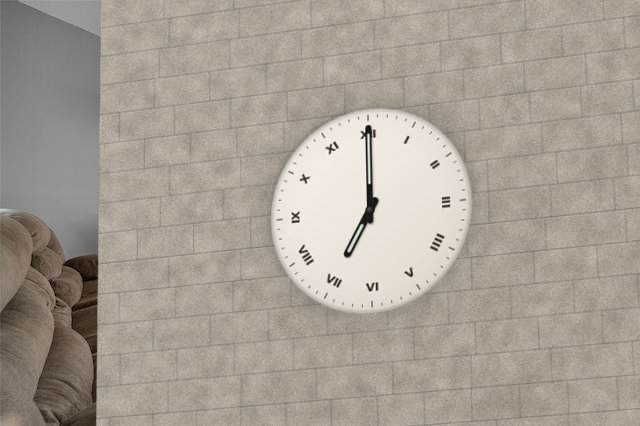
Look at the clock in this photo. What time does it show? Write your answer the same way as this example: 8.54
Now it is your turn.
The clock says 7.00
